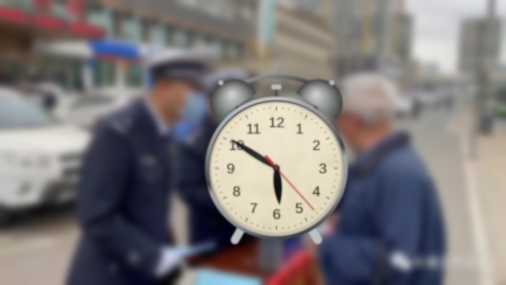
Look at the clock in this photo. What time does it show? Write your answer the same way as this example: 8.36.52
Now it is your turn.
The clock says 5.50.23
